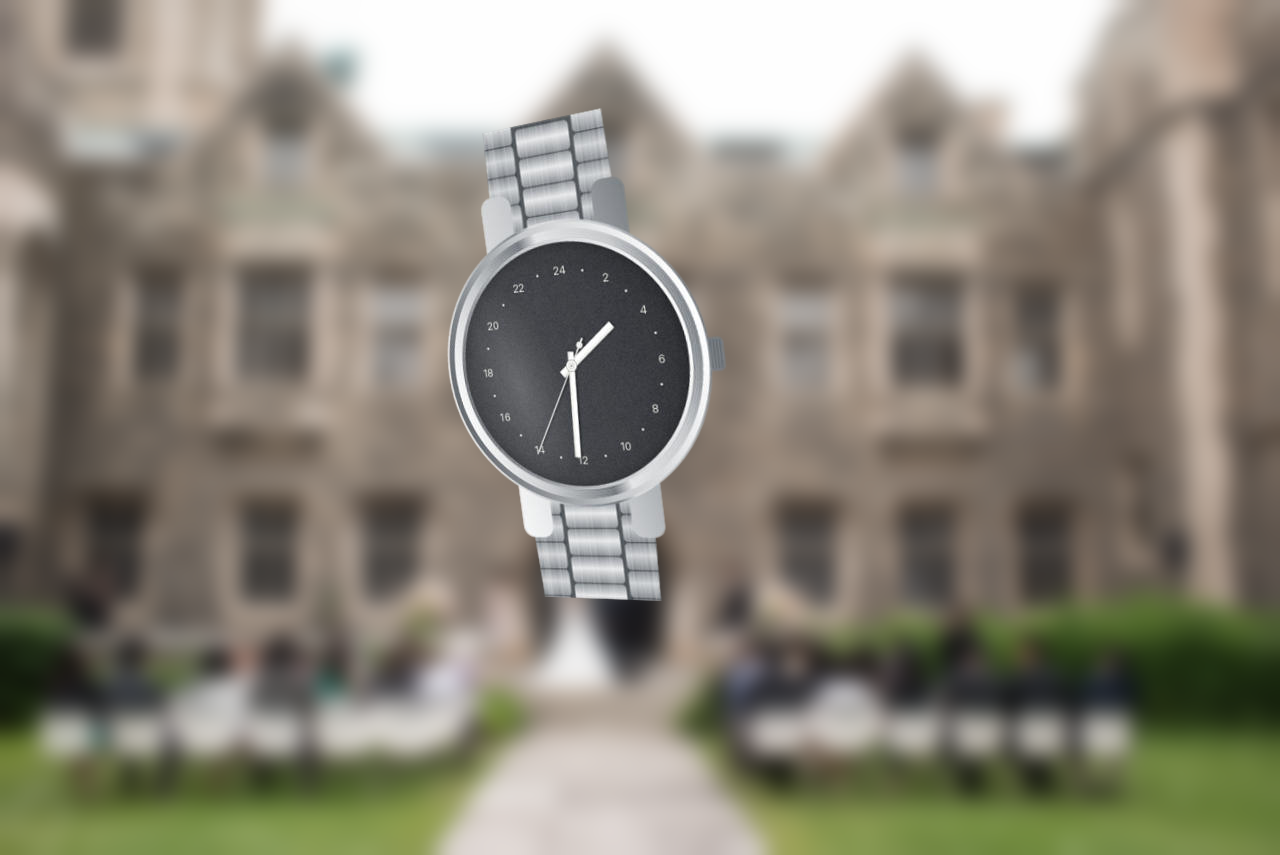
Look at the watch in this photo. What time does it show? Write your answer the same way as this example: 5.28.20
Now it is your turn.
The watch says 3.30.35
